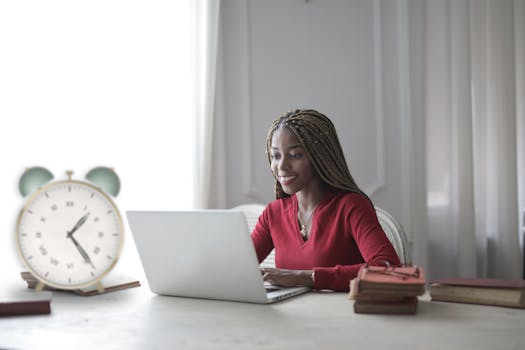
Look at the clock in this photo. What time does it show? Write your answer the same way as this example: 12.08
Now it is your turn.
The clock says 1.24
